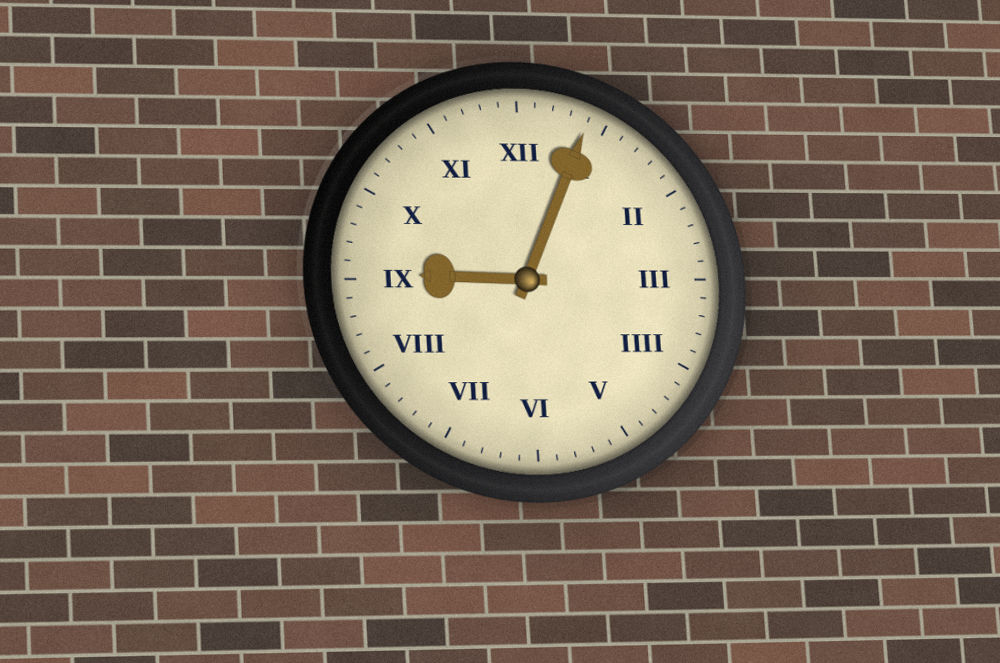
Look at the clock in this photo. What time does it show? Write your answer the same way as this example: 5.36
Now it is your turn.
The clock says 9.04
